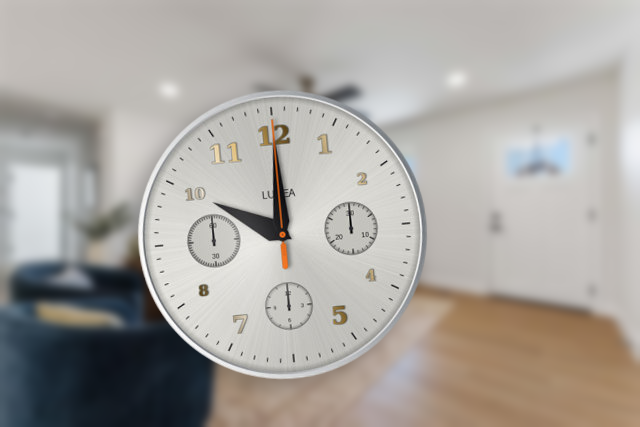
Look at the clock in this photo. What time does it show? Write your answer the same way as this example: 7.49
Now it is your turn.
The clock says 10.00
